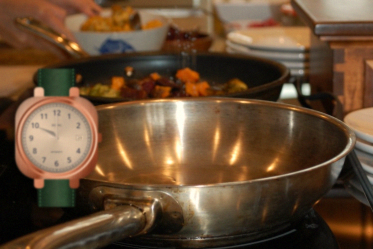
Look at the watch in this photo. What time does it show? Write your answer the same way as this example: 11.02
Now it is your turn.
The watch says 10.00
